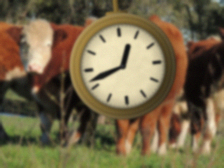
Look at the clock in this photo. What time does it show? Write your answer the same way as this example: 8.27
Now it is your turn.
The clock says 12.42
